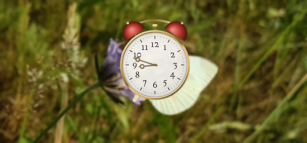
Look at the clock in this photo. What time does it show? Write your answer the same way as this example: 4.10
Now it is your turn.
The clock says 8.48
